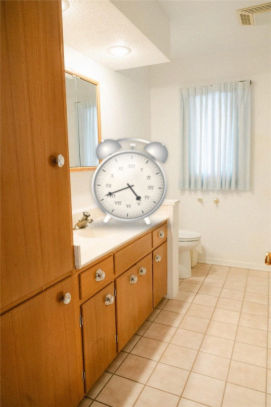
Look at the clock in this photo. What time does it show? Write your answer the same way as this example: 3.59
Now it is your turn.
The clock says 4.41
